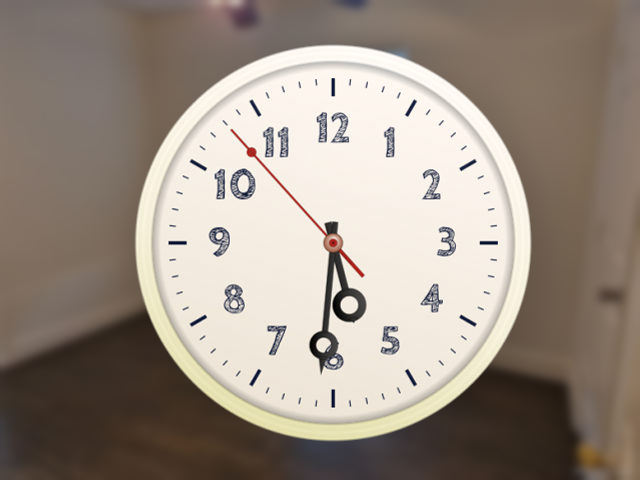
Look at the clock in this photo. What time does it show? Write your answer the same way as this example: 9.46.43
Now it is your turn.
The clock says 5.30.53
